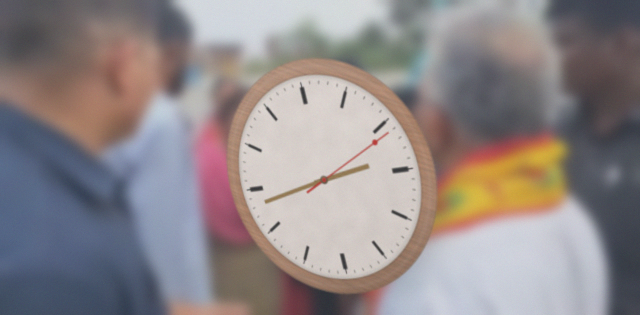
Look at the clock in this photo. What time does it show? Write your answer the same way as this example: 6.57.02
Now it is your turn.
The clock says 2.43.11
